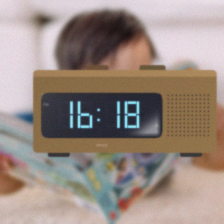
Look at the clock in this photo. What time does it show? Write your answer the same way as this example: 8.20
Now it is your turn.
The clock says 16.18
